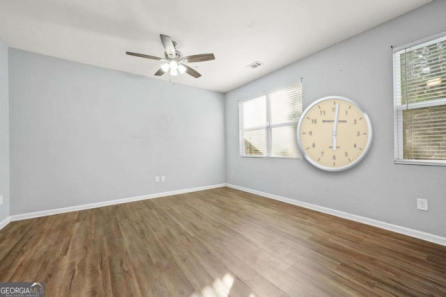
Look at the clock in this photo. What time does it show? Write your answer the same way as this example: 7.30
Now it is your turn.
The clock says 6.01
